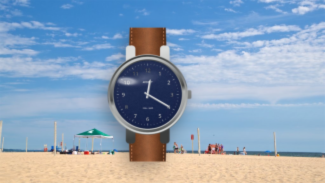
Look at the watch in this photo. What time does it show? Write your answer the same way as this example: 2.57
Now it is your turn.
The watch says 12.20
